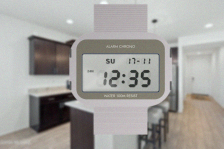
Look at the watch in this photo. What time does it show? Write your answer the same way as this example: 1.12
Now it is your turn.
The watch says 12.35
